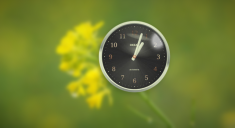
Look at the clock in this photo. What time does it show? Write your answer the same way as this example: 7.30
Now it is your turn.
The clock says 1.03
